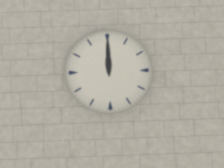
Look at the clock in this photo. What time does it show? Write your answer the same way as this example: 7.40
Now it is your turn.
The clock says 12.00
